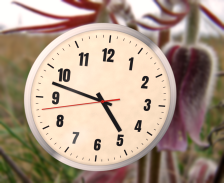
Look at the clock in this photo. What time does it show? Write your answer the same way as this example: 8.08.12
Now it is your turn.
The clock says 4.47.43
